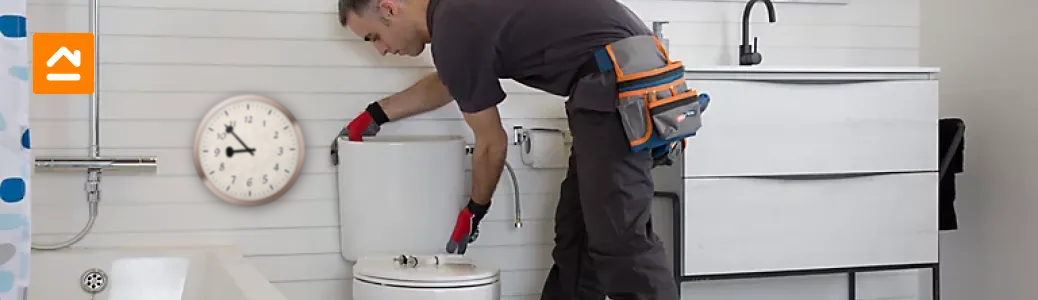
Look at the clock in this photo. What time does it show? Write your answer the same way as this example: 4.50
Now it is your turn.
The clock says 8.53
